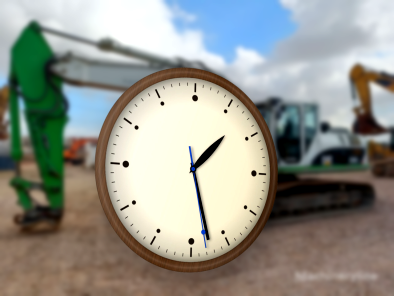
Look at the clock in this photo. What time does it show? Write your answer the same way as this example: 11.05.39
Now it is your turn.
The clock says 1.27.28
